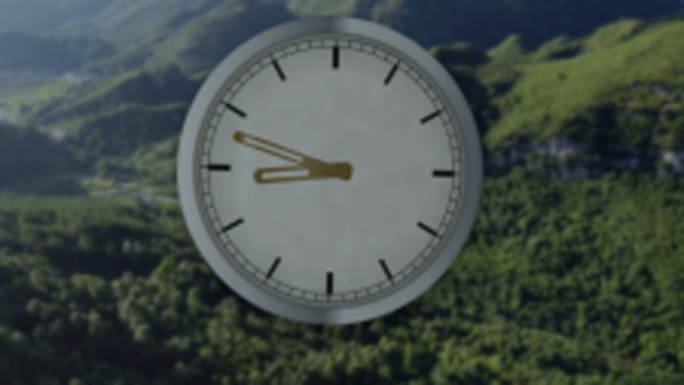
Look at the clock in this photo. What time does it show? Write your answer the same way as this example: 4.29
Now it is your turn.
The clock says 8.48
